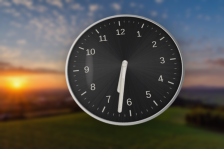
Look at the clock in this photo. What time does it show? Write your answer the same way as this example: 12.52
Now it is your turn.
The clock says 6.32
